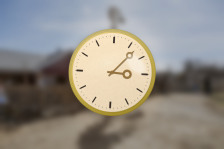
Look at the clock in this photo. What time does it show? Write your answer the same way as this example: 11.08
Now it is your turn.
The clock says 3.07
